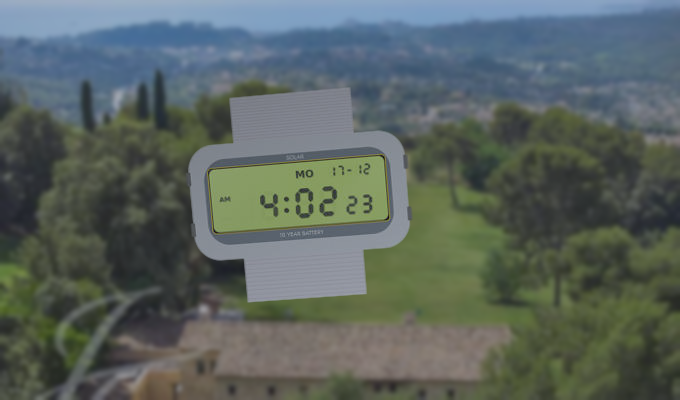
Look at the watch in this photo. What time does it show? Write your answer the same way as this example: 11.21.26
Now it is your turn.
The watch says 4.02.23
